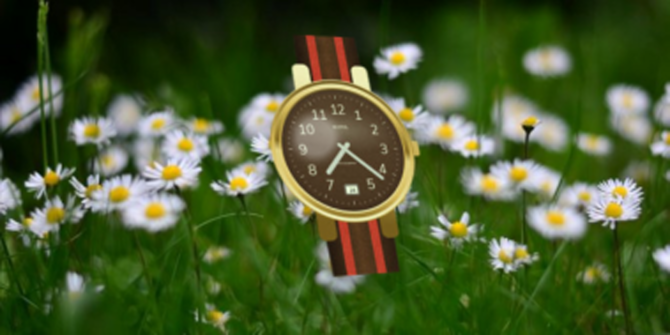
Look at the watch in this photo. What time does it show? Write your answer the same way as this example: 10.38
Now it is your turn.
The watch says 7.22
